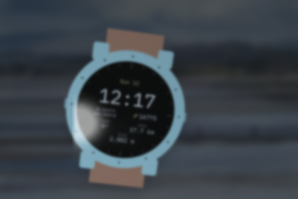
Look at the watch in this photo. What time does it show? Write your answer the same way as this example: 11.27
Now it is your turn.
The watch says 12.17
